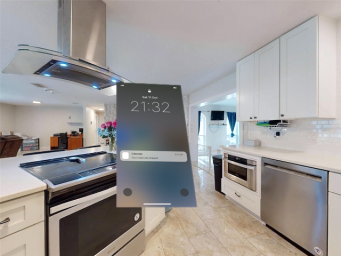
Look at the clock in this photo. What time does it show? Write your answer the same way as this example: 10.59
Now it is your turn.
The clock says 21.32
